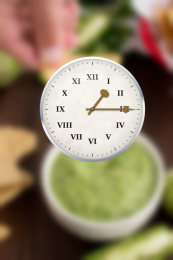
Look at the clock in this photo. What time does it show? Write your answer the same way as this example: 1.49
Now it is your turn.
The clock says 1.15
